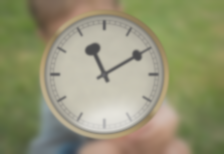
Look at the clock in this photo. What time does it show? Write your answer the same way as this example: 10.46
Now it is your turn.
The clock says 11.10
